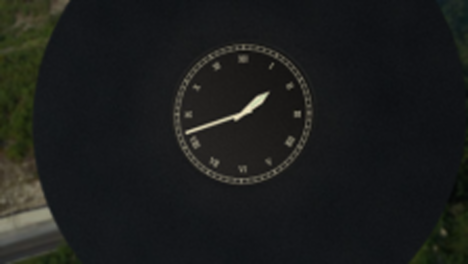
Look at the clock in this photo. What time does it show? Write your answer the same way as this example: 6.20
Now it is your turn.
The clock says 1.42
